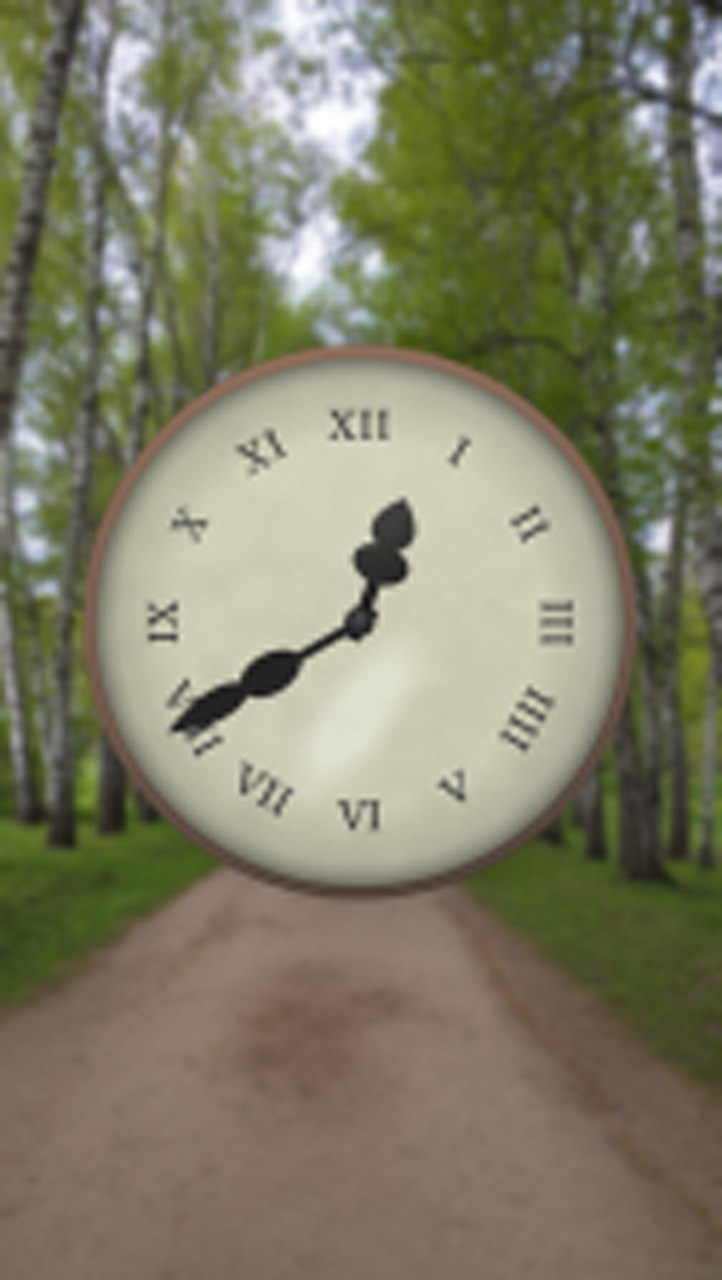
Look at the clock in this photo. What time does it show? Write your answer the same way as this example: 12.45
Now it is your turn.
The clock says 12.40
